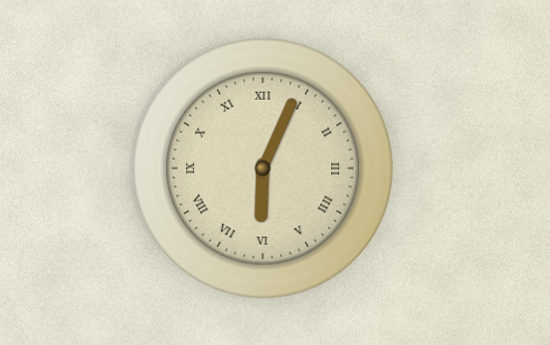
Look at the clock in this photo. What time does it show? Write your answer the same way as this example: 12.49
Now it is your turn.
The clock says 6.04
